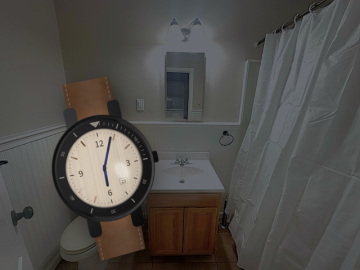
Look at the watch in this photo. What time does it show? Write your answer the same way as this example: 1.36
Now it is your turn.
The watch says 6.04
